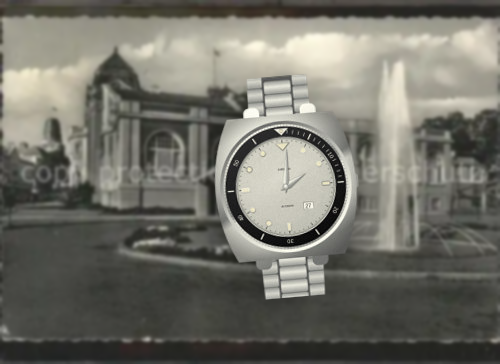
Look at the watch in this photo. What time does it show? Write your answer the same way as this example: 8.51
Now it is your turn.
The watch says 2.01
